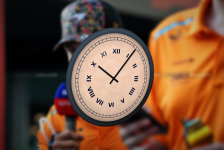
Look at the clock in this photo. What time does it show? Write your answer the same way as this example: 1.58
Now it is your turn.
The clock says 10.06
